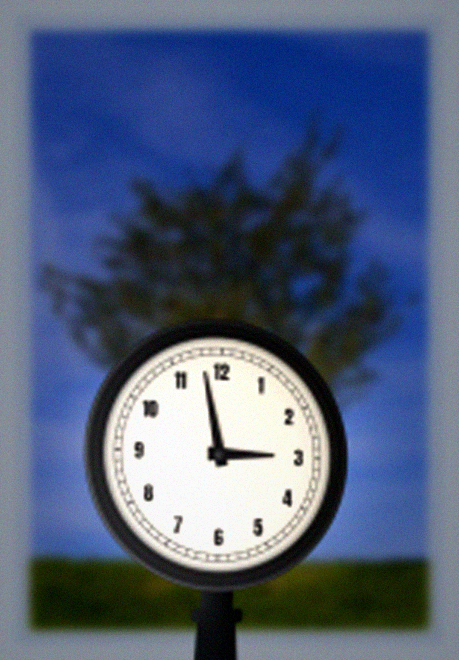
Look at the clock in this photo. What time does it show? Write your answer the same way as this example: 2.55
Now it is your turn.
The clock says 2.58
